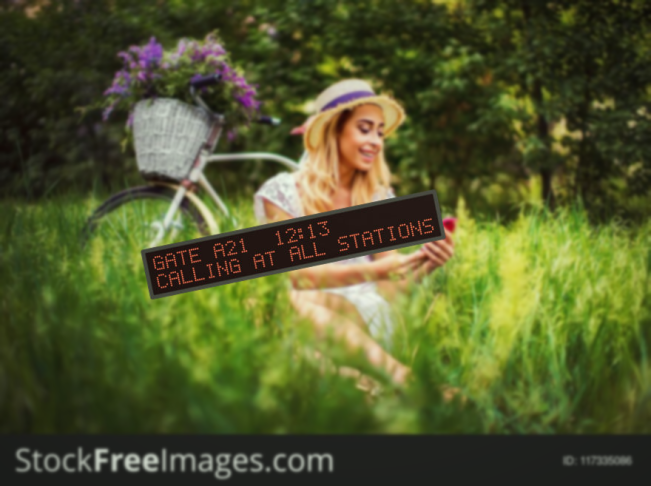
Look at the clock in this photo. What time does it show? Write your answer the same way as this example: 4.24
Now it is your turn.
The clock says 12.13
